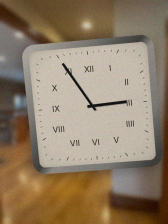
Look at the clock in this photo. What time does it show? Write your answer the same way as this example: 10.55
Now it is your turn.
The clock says 2.55
